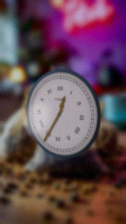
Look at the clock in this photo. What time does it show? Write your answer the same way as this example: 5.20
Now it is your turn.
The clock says 12.35
